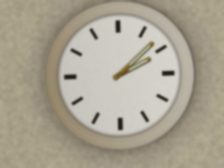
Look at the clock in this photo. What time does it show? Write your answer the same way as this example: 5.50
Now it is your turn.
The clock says 2.08
